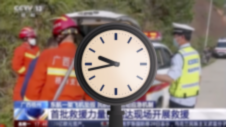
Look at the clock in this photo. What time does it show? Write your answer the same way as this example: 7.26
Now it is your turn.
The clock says 9.43
